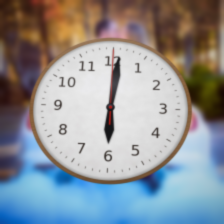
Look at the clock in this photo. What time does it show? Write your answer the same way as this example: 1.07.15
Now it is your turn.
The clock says 6.01.00
